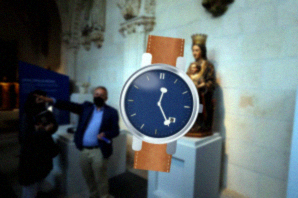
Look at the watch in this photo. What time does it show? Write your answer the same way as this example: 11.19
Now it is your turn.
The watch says 12.25
